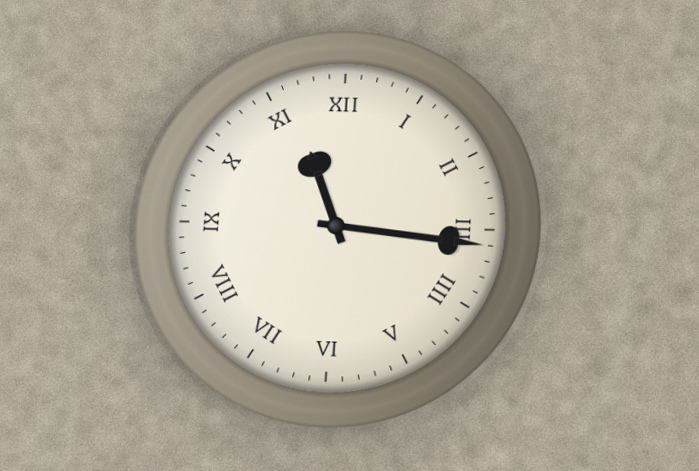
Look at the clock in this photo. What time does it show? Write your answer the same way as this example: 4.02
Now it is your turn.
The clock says 11.16
